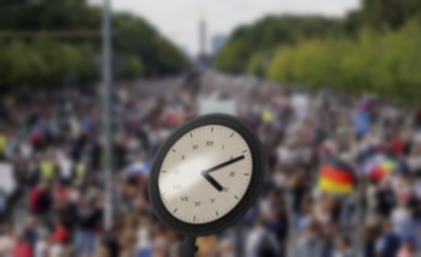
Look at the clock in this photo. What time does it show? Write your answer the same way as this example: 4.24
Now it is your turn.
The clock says 4.11
